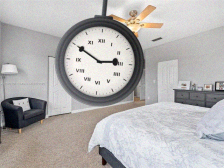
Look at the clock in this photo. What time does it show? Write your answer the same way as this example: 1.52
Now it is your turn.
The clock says 2.50
